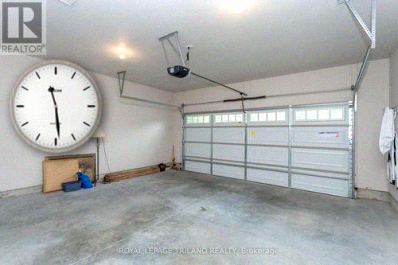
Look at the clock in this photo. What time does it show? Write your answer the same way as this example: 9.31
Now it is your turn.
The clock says 11.29
